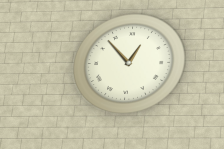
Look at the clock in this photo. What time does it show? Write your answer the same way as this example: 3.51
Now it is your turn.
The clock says 12.53
